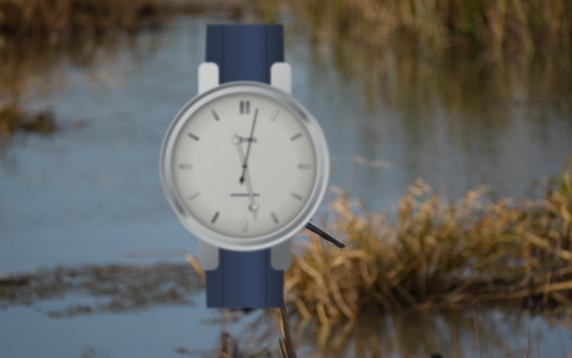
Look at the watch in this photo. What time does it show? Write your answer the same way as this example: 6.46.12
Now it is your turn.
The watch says 11.28.02
